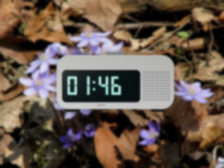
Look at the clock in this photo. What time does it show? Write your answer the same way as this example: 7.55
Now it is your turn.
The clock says 1.46
